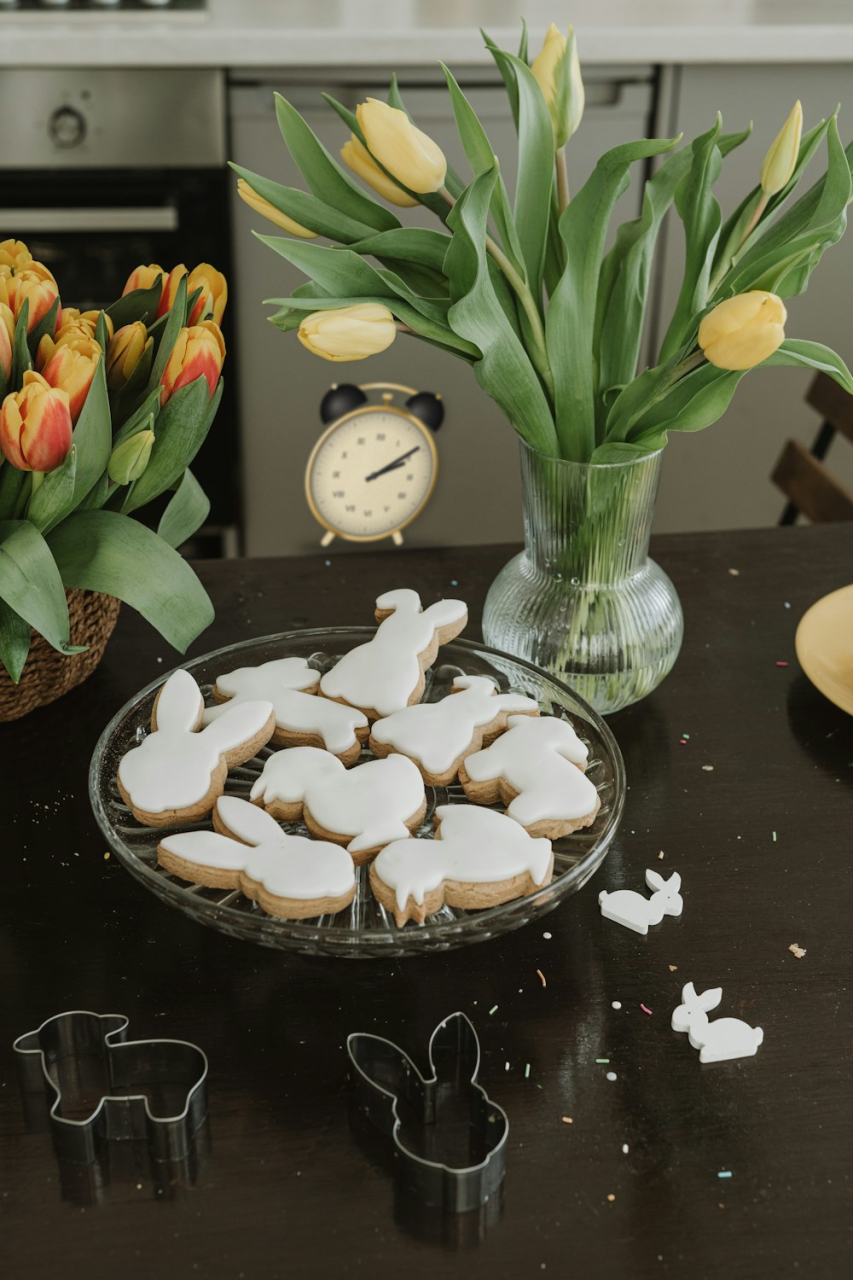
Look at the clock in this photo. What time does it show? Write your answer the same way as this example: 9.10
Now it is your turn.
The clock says 2.09
